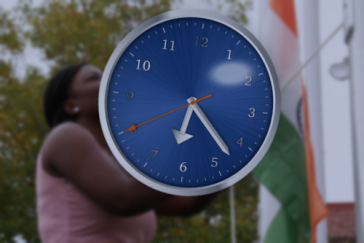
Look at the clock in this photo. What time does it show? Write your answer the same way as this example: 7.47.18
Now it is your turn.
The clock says 6.22.40
